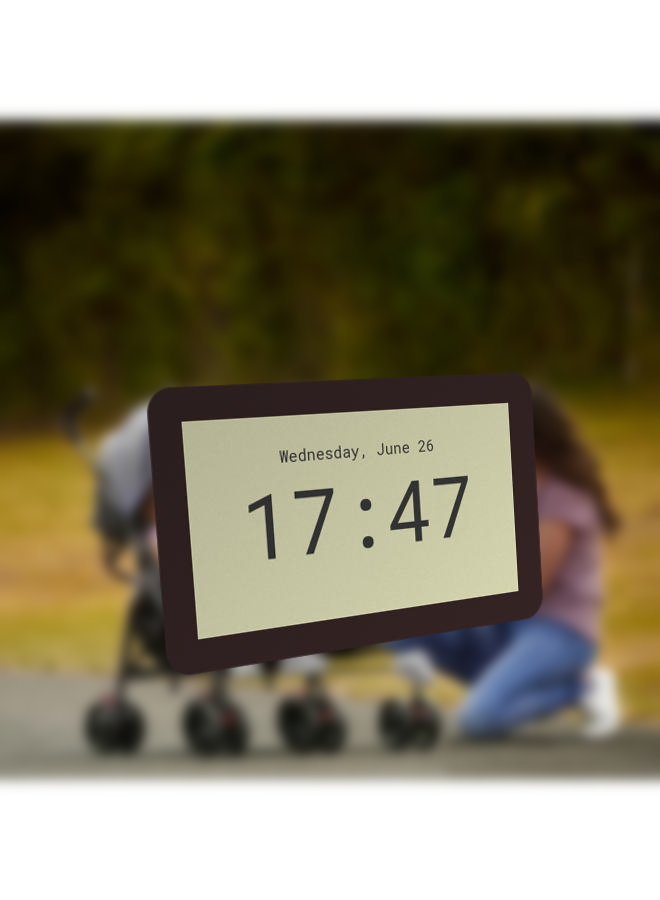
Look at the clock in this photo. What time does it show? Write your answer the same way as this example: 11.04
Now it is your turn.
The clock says 17.47
